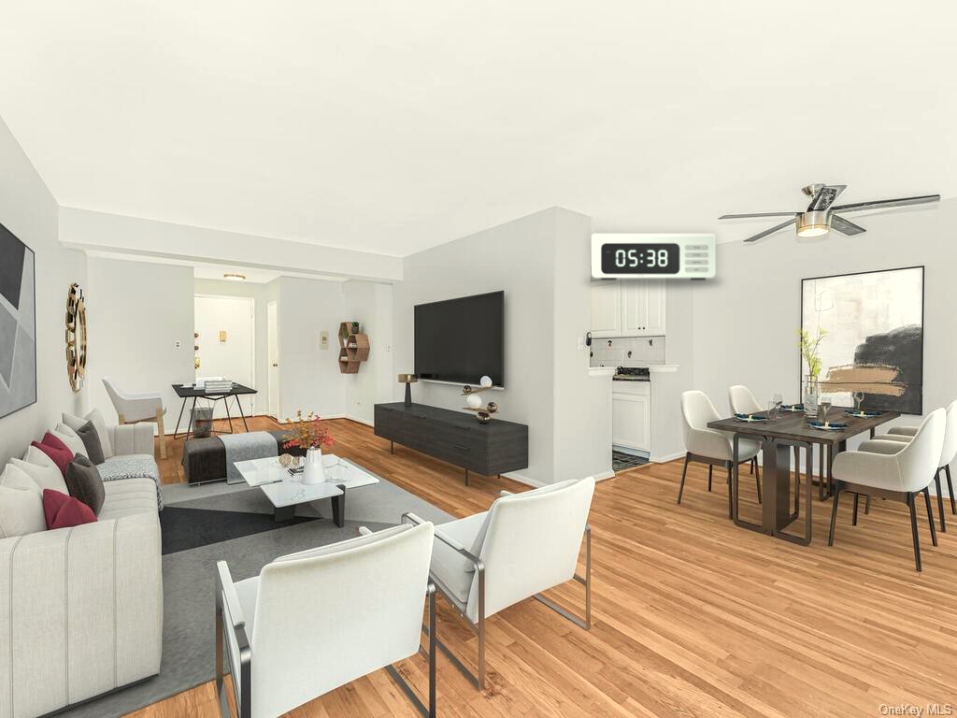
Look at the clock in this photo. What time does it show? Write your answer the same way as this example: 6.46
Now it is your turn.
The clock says 5.38
